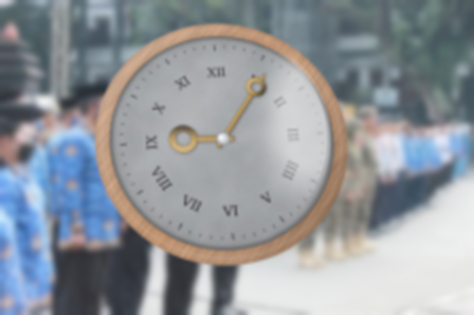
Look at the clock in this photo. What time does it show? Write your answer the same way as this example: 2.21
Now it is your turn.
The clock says 9.06
